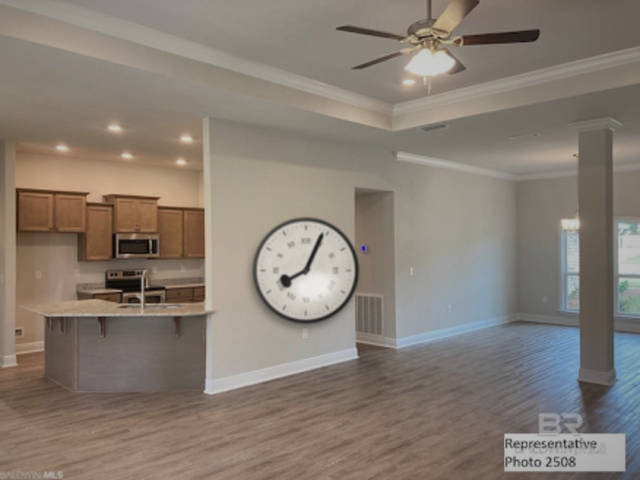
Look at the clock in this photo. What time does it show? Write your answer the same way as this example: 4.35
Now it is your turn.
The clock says 8.04
